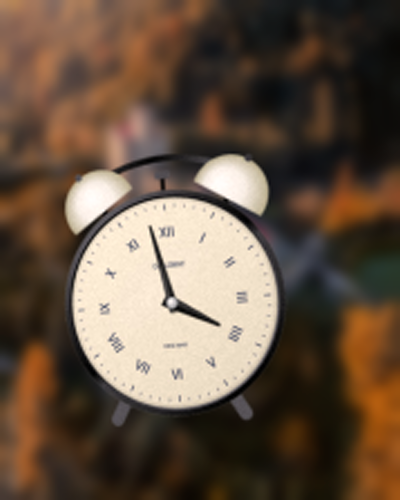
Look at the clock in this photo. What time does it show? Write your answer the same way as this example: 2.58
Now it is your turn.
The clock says 3.58
